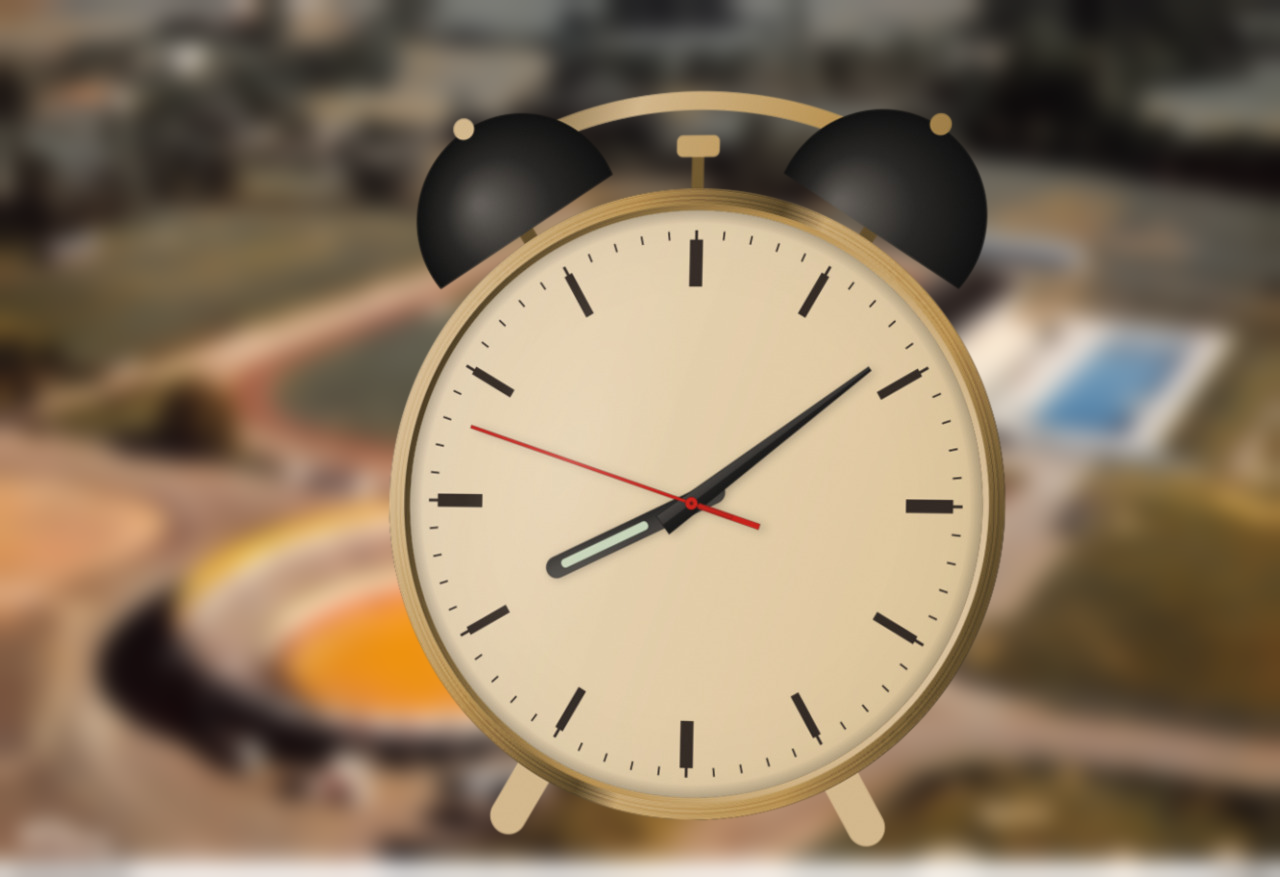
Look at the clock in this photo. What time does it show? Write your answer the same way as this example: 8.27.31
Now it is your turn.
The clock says 8.08.48
